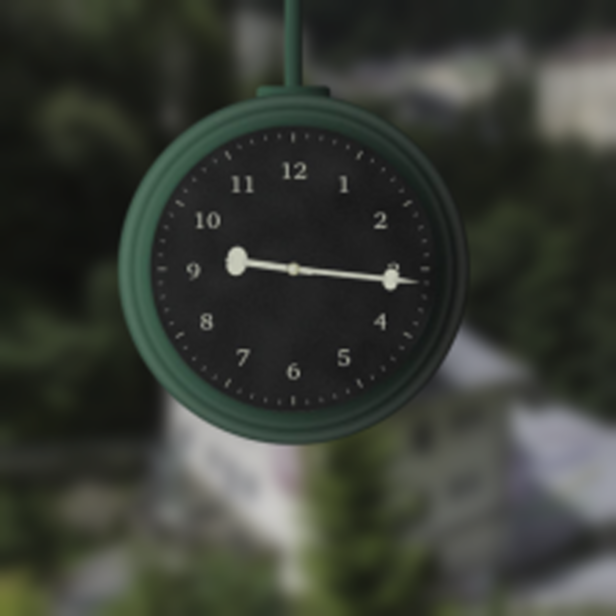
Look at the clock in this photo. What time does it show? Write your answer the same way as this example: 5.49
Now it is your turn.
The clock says 9.16
